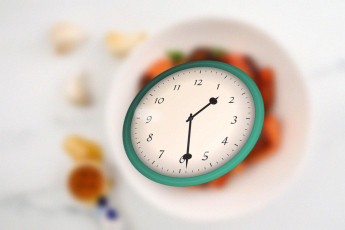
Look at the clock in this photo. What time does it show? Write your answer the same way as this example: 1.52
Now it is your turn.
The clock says 1.29
